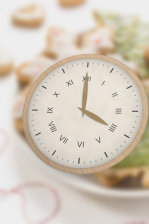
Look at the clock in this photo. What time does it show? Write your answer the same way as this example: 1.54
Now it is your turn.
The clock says 4.00
